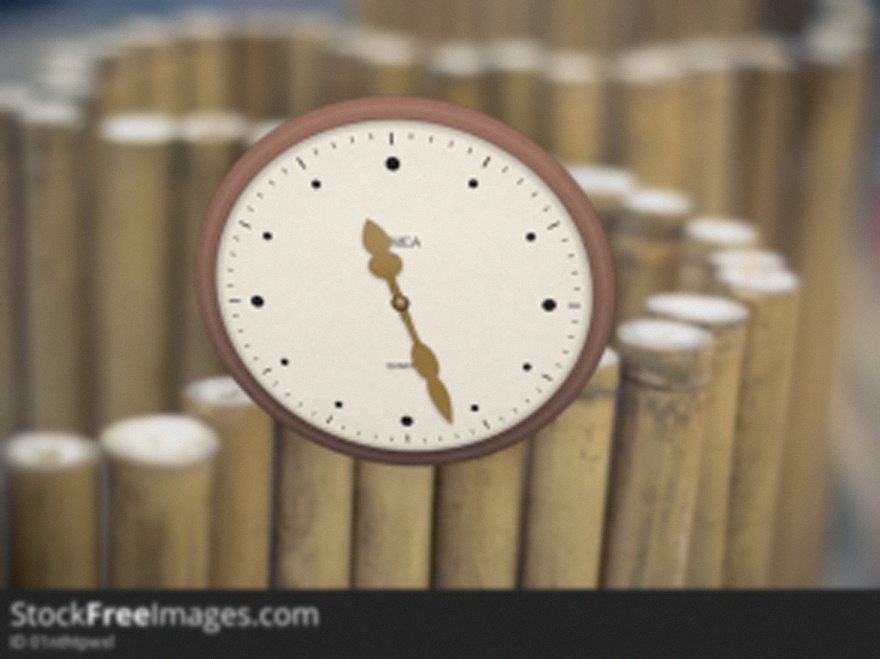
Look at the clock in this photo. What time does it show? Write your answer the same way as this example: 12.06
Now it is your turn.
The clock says 11.27
